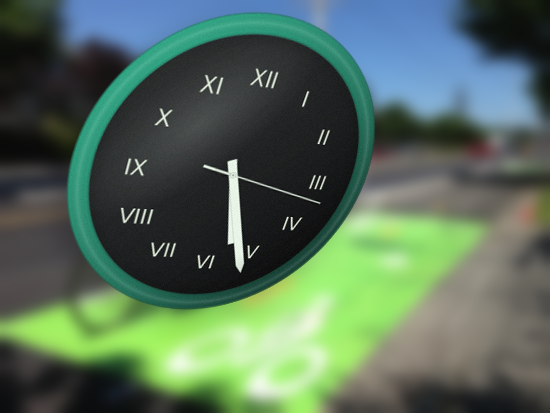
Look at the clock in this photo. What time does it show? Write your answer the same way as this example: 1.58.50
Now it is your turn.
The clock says 5.26.17
